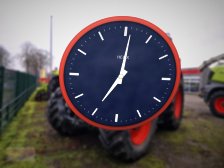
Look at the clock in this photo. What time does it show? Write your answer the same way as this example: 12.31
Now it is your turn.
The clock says 7.01
